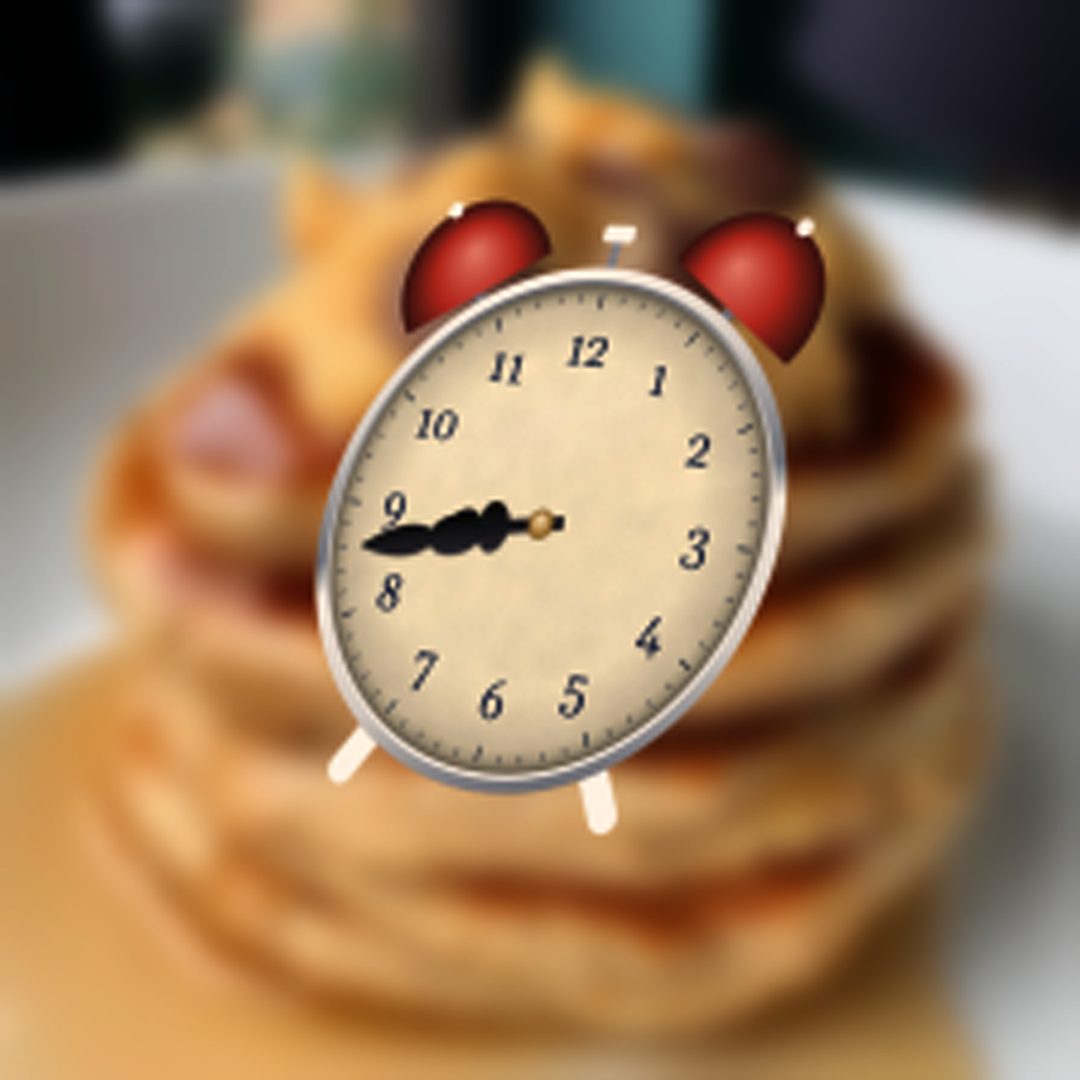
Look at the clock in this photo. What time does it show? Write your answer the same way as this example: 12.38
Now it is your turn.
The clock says 8.43
